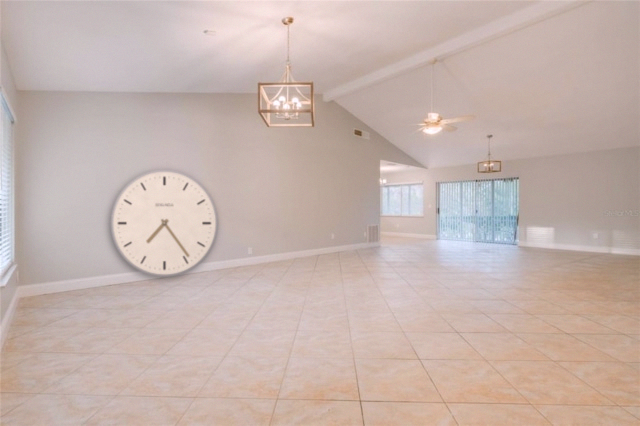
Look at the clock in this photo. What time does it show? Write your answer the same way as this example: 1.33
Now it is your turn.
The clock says 7.24
